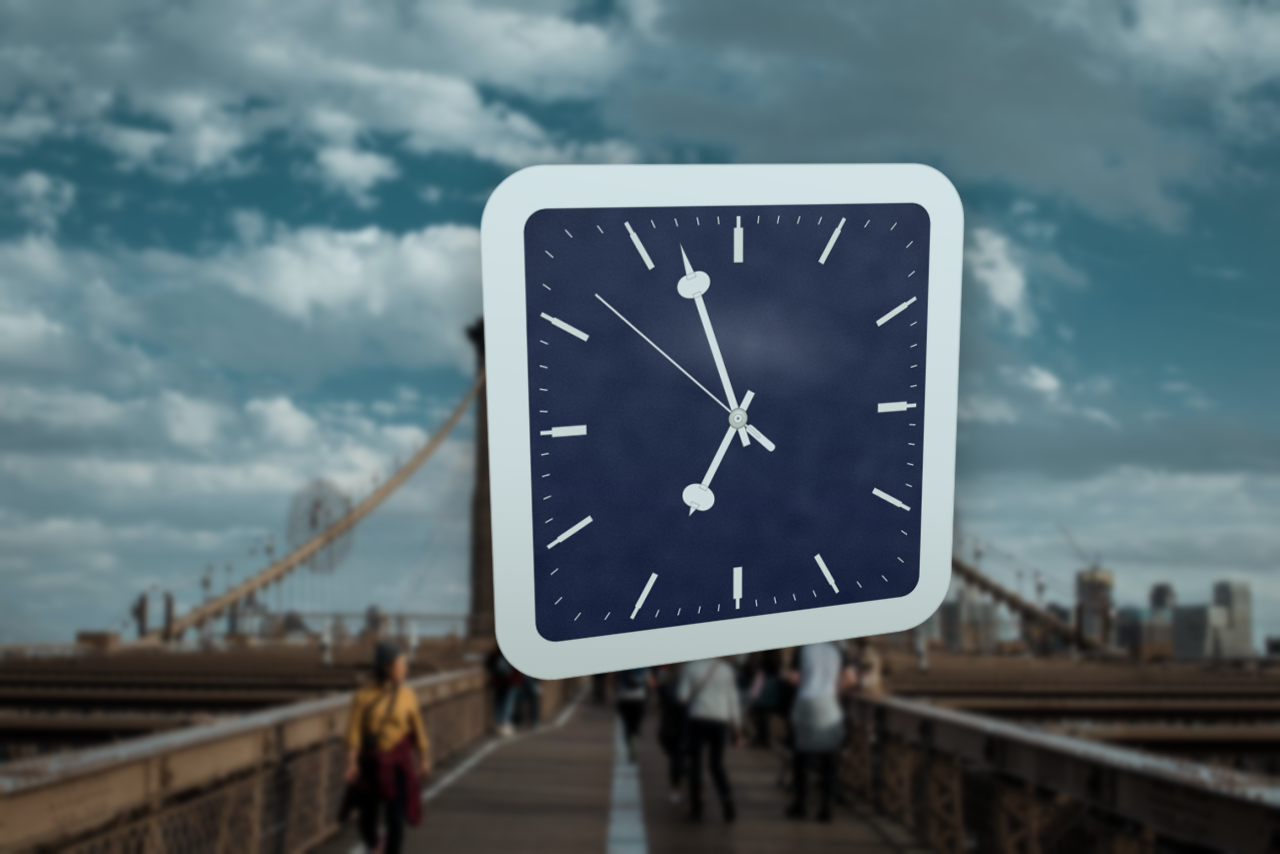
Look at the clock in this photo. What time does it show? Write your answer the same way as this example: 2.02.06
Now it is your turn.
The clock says 6.56.52
